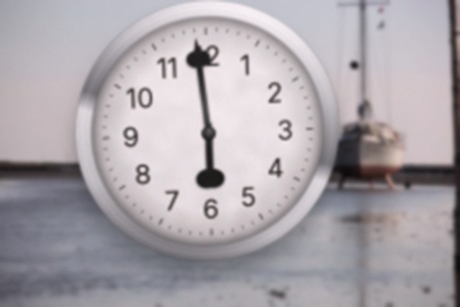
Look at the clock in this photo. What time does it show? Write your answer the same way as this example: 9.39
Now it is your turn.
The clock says 5.59
